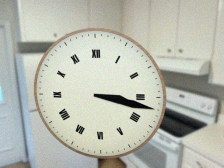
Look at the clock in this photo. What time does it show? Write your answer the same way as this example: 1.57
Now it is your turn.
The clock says 3.17
